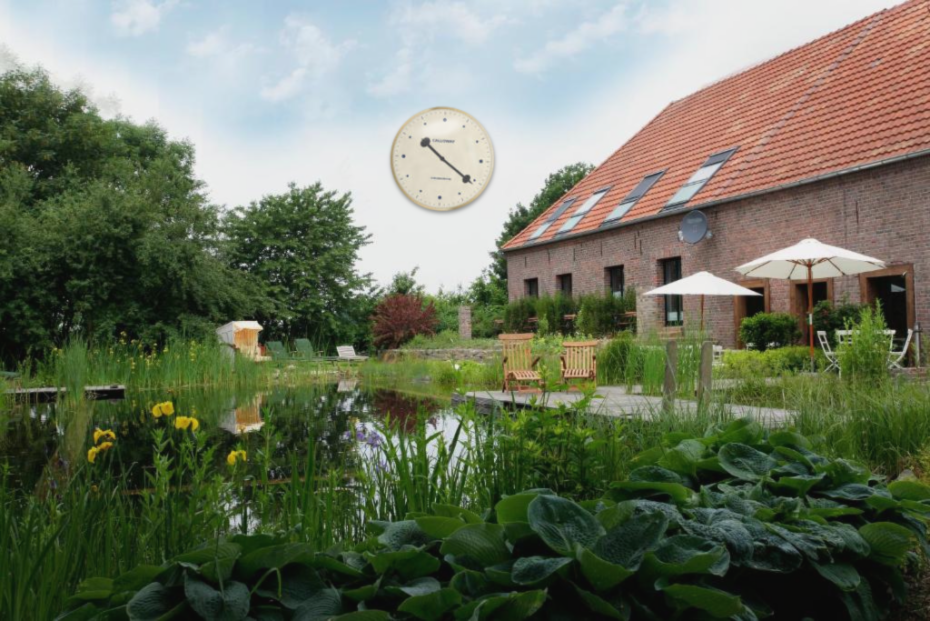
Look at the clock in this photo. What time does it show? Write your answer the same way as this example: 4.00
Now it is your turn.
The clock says 10.21
